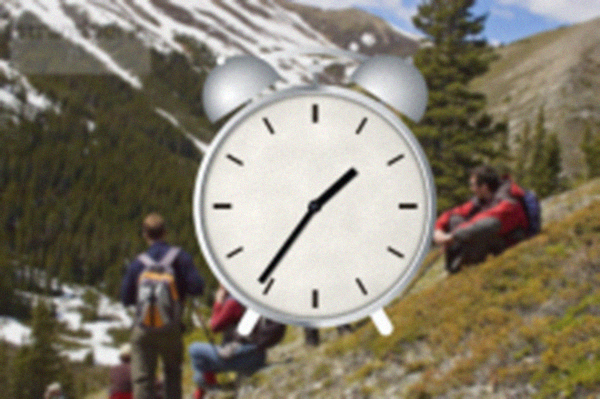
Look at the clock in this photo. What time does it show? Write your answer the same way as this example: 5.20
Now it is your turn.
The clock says 1.36
